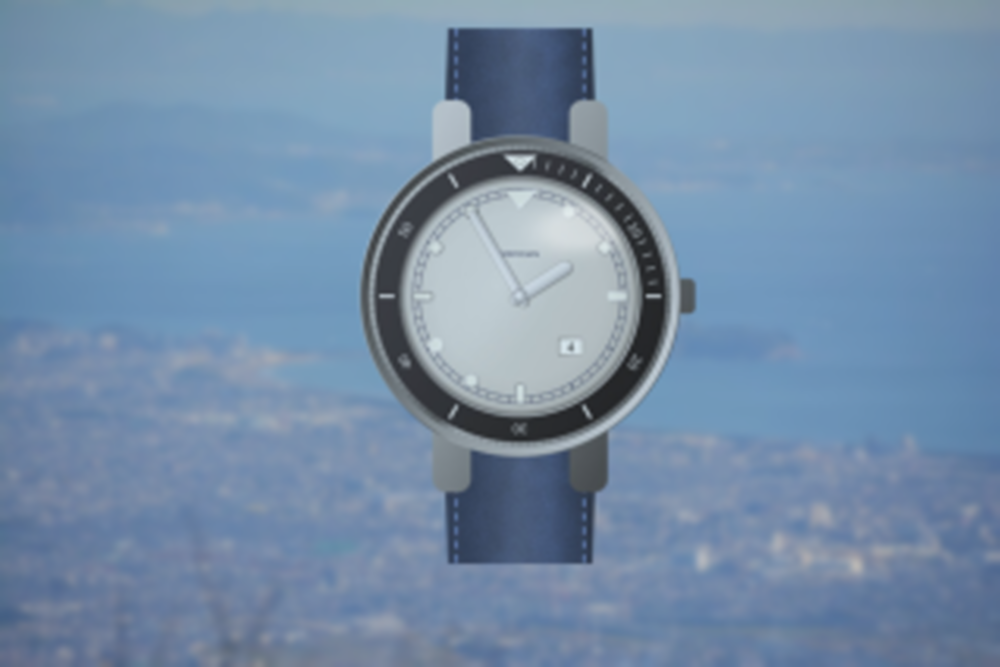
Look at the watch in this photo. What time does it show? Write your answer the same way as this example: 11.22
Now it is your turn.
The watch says 1.55
